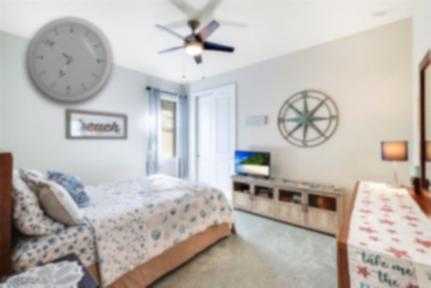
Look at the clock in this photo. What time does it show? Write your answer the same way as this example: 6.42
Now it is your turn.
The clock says 6.51
